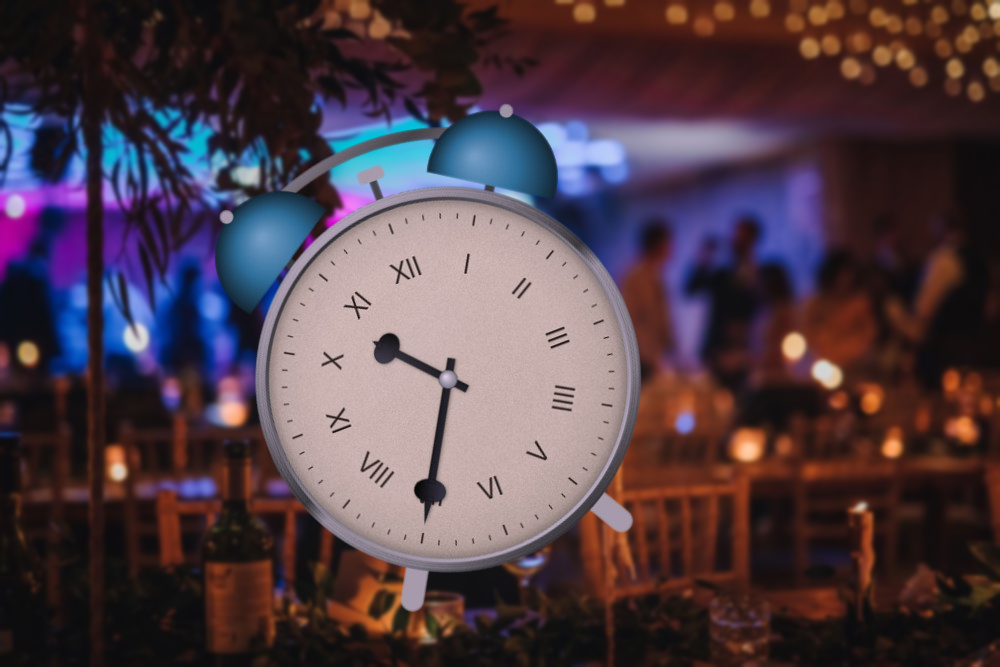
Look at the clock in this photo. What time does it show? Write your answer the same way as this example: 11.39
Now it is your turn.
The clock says 10.35
